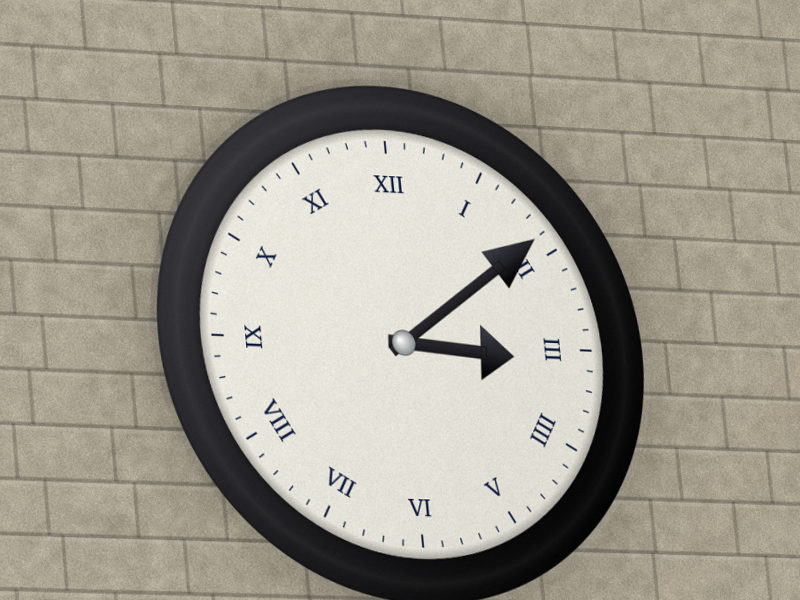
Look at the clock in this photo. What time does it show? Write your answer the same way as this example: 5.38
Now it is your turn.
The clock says 3.09
